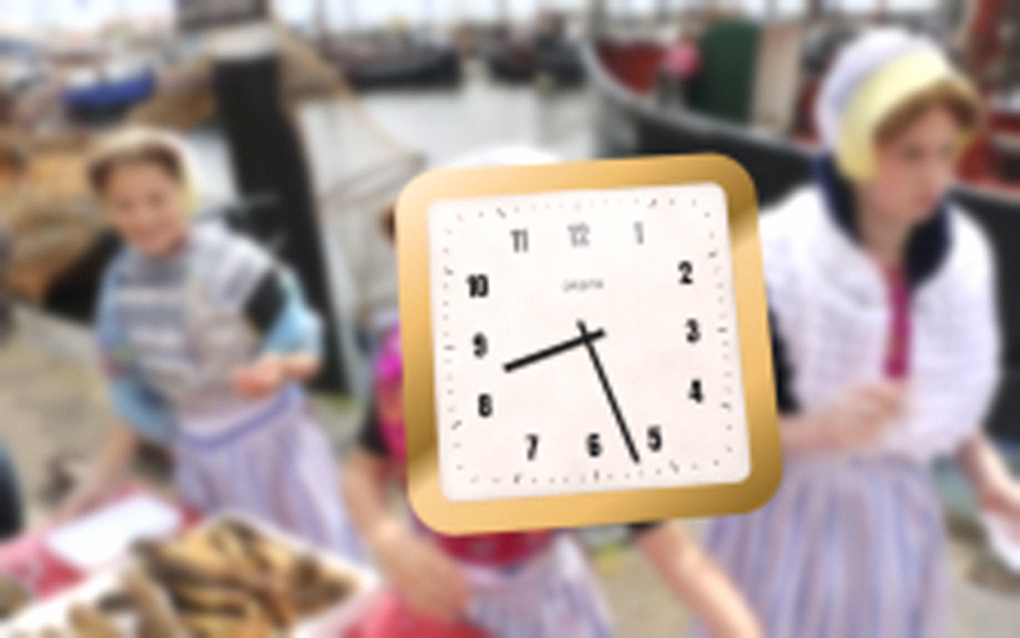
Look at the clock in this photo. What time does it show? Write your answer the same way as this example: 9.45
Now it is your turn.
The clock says 8.27
